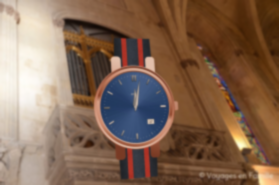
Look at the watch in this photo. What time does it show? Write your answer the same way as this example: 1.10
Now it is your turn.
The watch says 12.02
